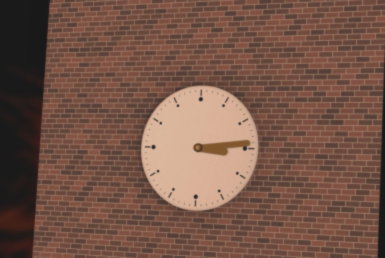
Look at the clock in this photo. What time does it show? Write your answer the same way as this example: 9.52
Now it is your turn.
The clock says 3.14
